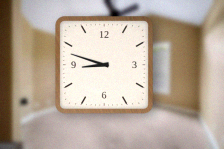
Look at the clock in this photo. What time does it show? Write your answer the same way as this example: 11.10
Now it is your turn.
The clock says 8.48
